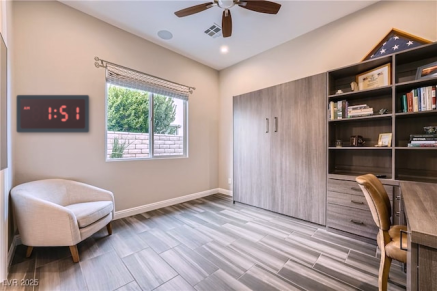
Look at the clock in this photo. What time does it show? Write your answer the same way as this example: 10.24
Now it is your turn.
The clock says 1.51
